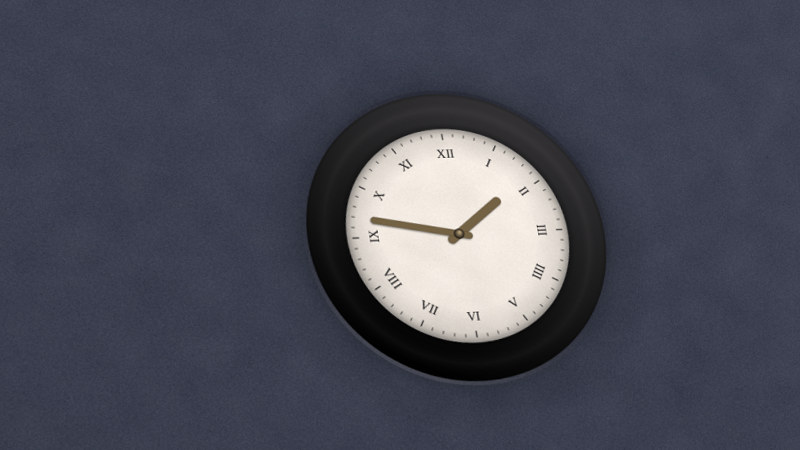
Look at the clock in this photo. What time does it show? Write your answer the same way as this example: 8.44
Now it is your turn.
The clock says 1.47
